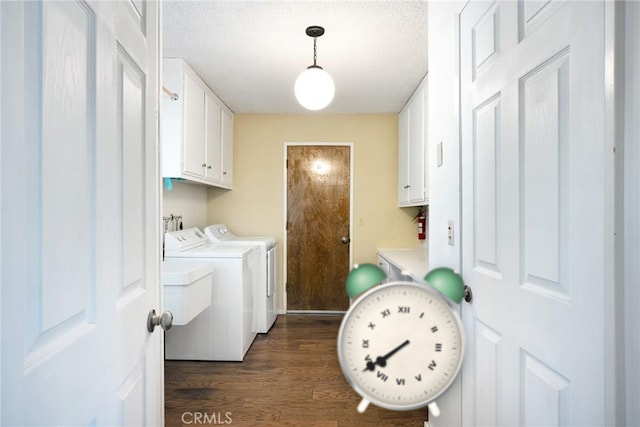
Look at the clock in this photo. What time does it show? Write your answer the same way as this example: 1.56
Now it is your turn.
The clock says 7.39
